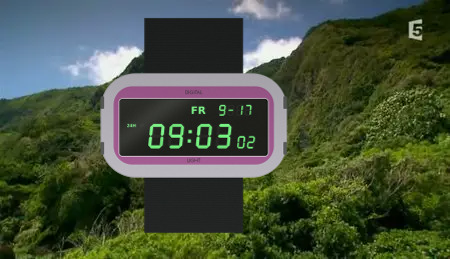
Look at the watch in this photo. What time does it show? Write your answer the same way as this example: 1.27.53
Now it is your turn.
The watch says 9.03.02
